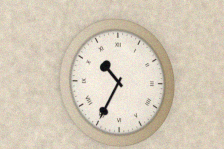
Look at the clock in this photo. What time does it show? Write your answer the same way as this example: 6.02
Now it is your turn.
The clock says 10.35
